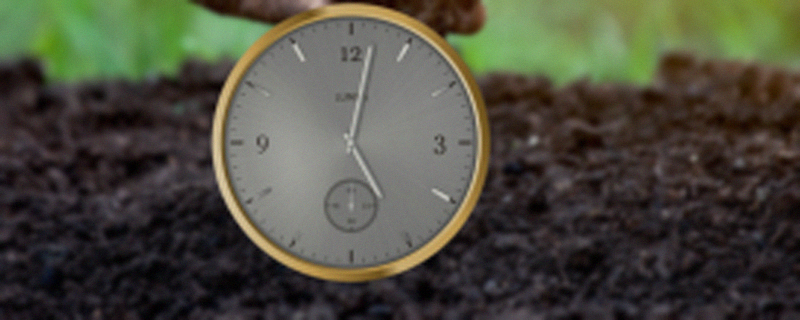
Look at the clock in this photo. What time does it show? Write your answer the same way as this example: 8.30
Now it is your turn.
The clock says 5.02
